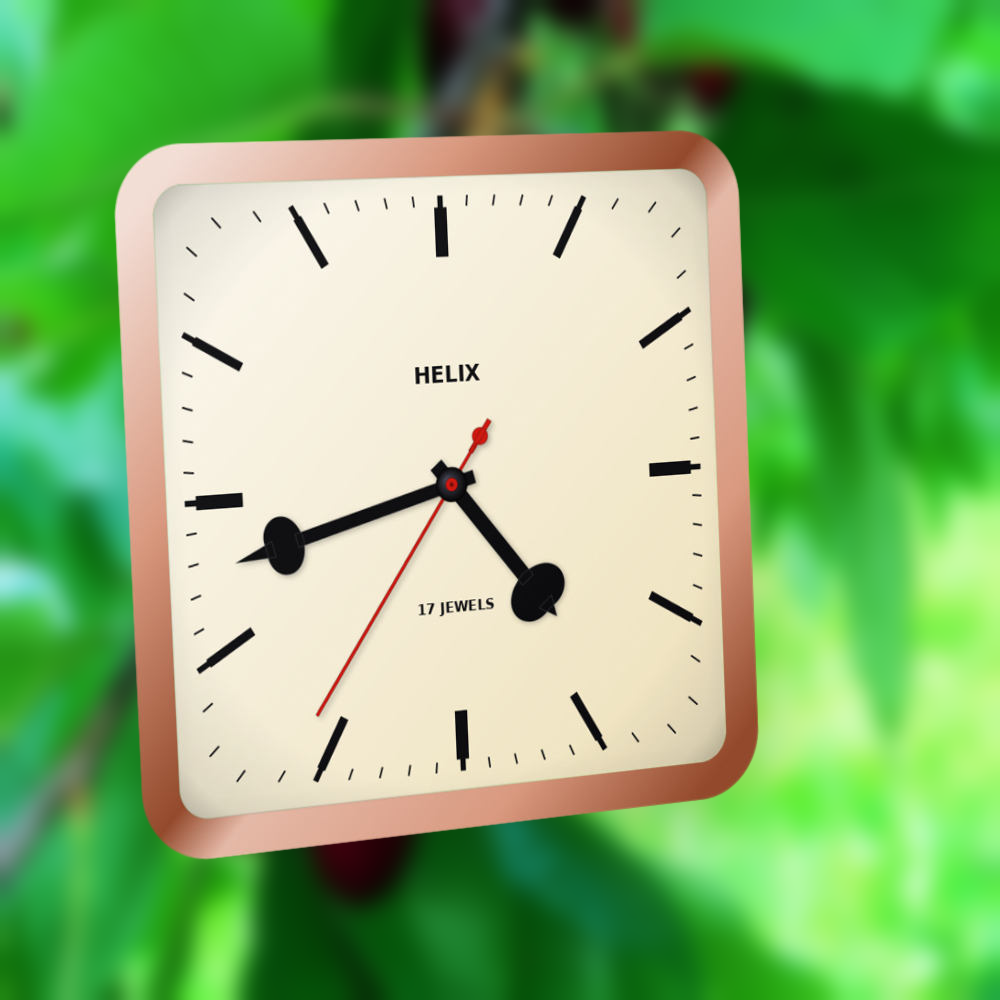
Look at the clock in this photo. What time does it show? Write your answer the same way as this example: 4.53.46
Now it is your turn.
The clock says 4.42.36
